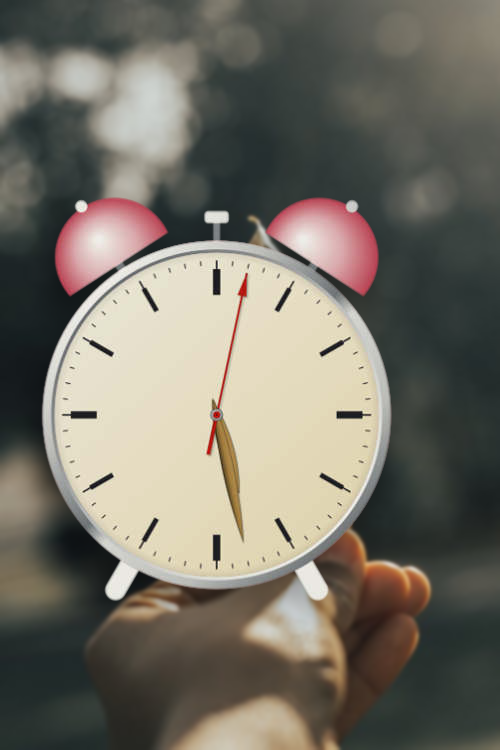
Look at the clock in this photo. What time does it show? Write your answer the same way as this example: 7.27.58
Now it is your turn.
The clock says 5.28.02
